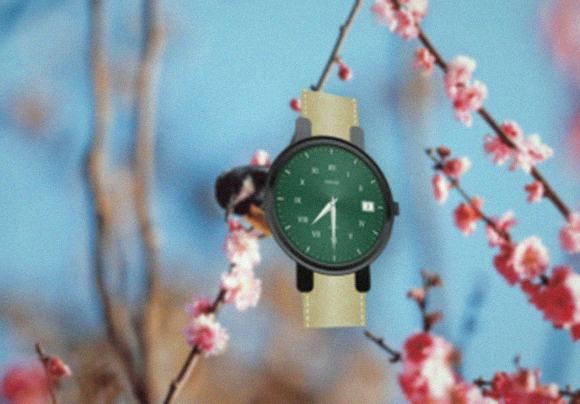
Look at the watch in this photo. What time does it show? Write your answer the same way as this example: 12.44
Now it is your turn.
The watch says 7.30
